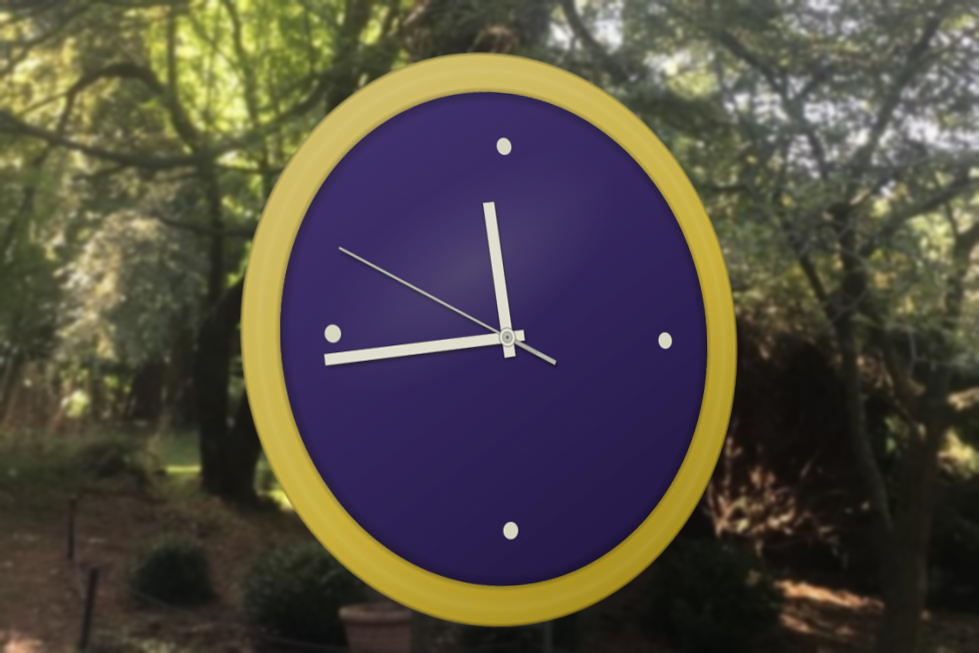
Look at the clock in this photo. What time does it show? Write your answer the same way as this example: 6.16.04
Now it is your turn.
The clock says 11.43.49
